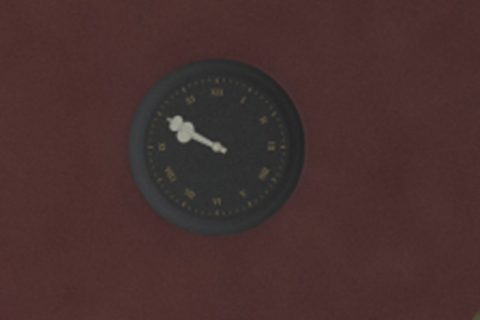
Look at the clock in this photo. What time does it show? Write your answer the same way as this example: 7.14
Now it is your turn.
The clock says 9.50
